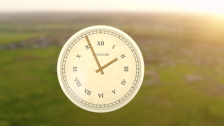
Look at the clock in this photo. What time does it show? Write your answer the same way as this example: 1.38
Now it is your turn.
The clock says 1.56
